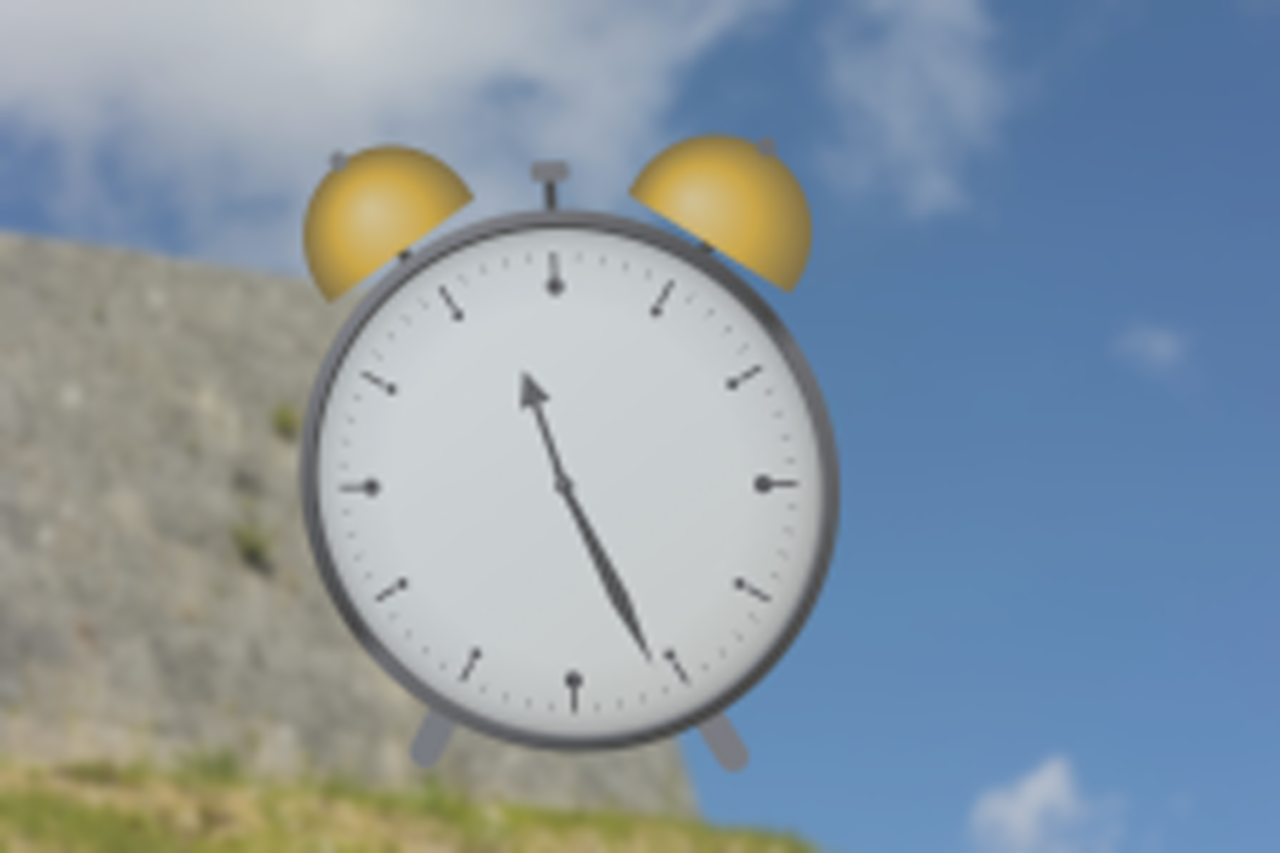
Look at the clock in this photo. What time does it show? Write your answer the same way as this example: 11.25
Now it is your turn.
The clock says 11.26
